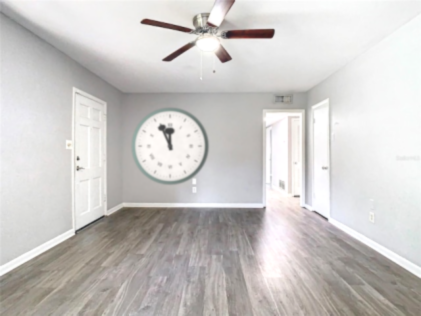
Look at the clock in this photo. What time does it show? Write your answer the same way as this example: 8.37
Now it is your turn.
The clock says 11.56
